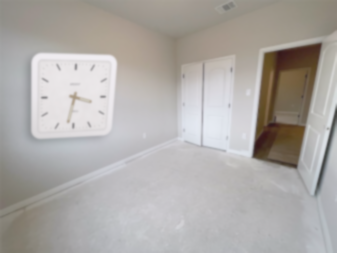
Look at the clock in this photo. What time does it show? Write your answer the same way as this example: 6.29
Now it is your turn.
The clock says 3.32
